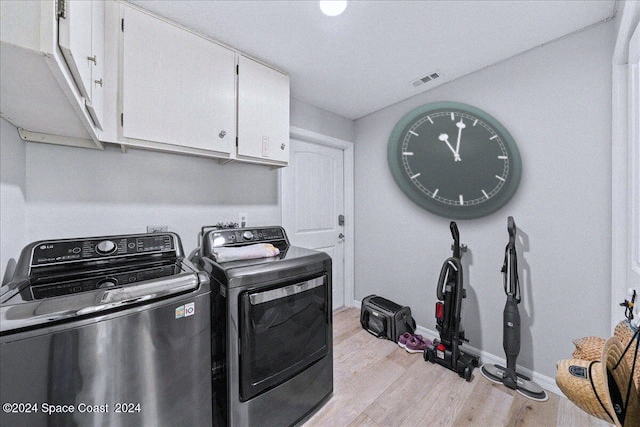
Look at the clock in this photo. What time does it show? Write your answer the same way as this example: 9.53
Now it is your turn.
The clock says 11.02
